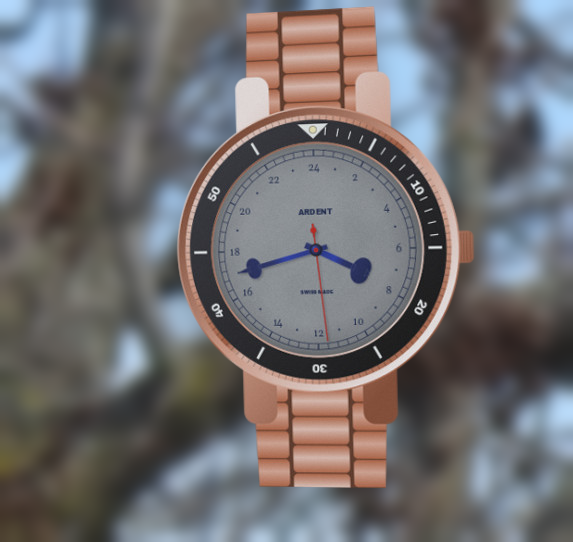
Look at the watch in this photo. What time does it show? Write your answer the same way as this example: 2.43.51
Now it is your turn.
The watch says 7.42.29
